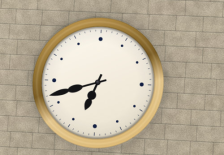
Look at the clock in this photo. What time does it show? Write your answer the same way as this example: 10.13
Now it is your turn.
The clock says 6.42
